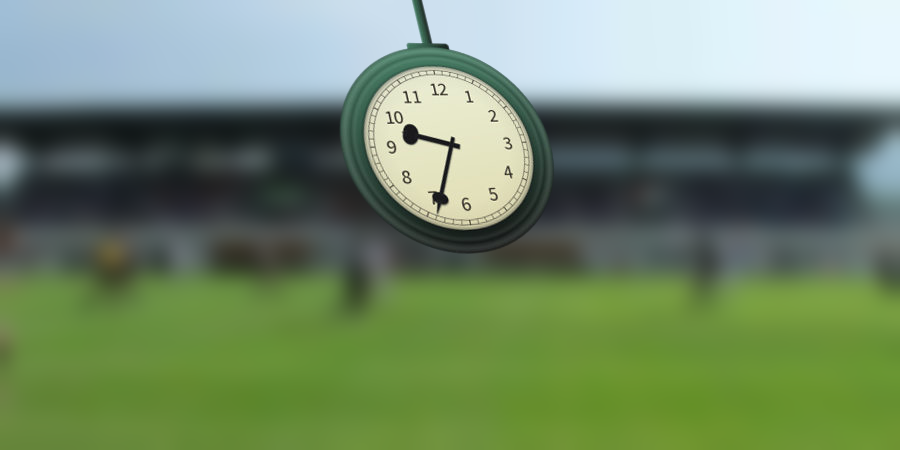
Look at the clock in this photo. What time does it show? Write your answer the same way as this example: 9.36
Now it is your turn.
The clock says 9.34
